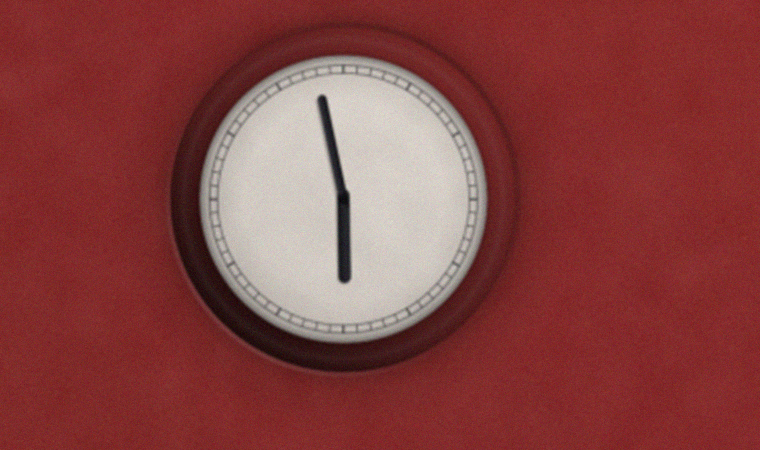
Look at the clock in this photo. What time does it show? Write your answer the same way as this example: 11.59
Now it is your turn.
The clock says 5.58
